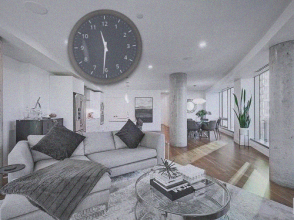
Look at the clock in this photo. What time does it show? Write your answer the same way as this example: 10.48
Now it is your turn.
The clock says 11.31
